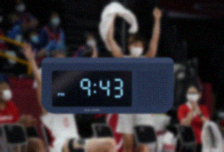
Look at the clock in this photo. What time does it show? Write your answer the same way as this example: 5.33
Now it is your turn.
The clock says 9.43
